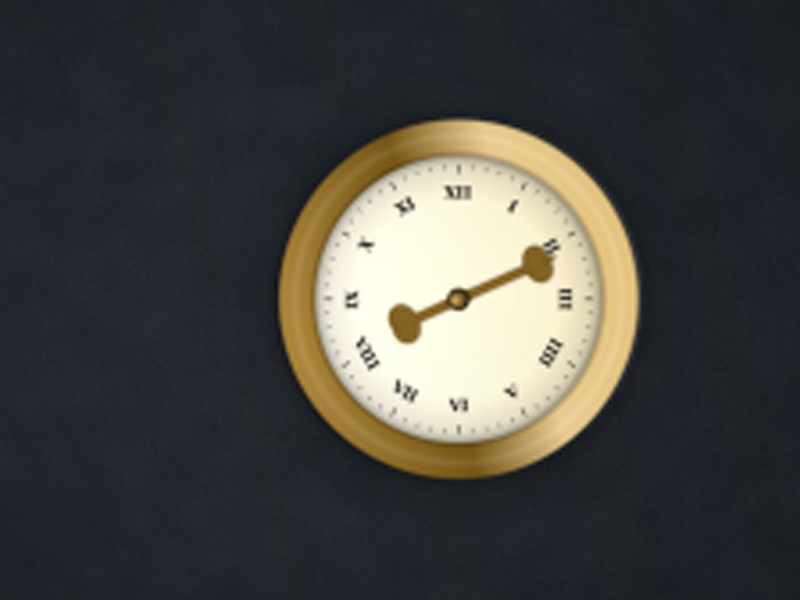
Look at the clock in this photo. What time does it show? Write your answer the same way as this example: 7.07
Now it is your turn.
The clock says 8.11
